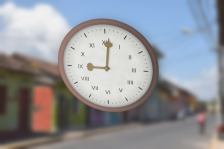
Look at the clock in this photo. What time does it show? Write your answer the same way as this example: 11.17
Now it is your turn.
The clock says 9.01
